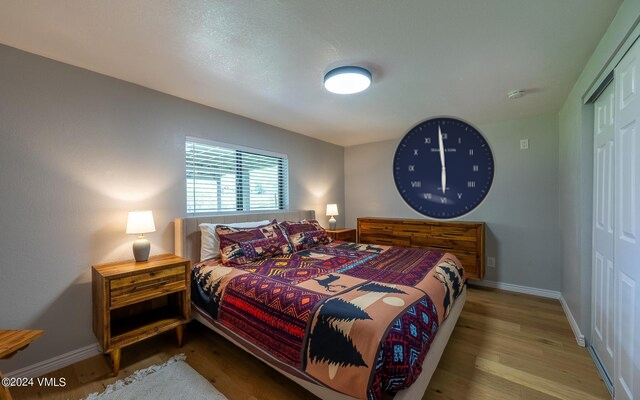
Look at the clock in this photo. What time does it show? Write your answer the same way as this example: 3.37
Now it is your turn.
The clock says 5.59
